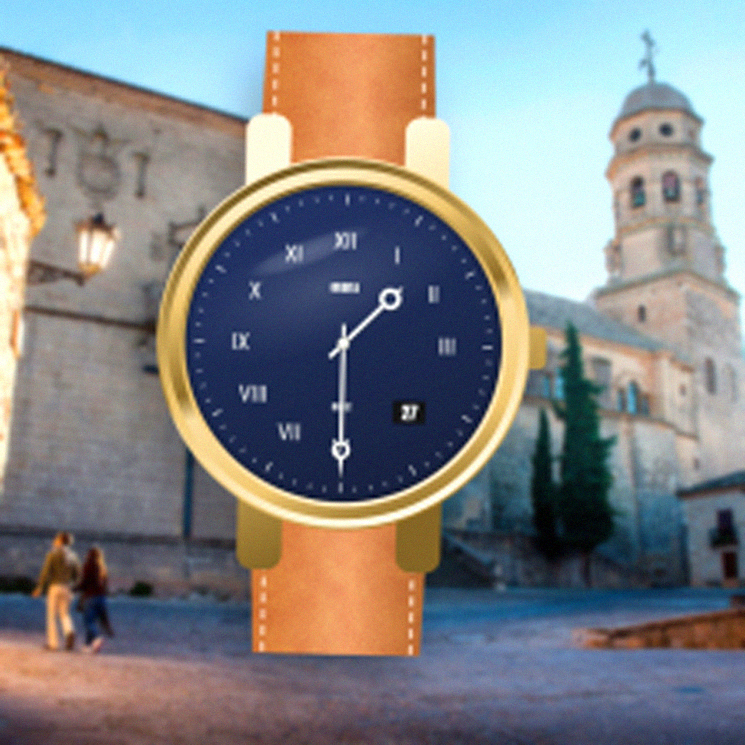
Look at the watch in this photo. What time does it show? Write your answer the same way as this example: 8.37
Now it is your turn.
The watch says 1.30
